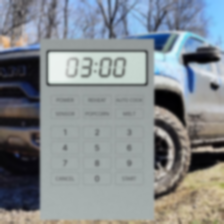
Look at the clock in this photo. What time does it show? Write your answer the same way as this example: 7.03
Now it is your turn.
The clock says 3.00
